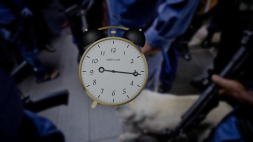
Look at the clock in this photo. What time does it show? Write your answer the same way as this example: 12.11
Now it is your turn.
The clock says 9.16
